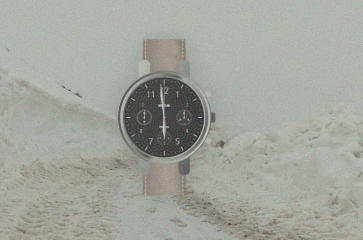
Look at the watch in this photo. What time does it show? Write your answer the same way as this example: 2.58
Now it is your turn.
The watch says 5.59
